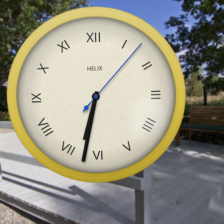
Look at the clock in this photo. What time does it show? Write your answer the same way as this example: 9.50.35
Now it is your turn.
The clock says 6.32.07
